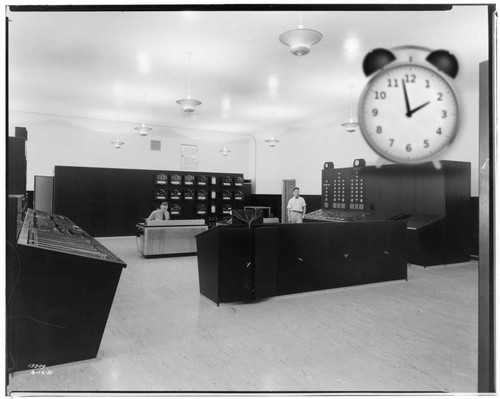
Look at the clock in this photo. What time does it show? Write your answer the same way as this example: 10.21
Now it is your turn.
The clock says 1.58
